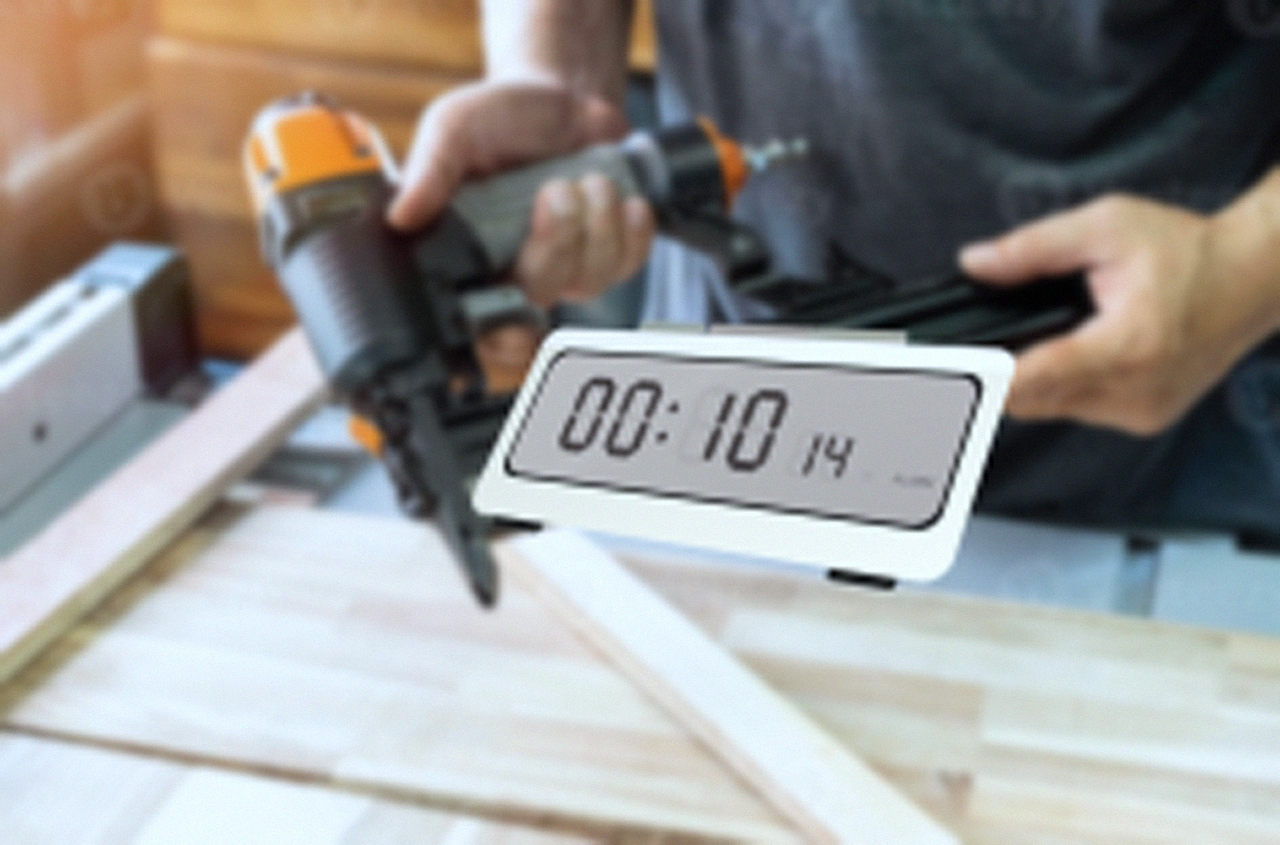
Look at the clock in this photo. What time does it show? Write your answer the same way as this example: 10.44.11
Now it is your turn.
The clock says 0.10.14
